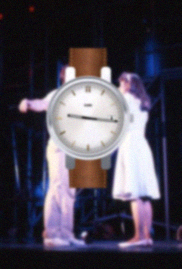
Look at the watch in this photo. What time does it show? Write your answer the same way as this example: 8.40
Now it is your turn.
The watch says 9.16
